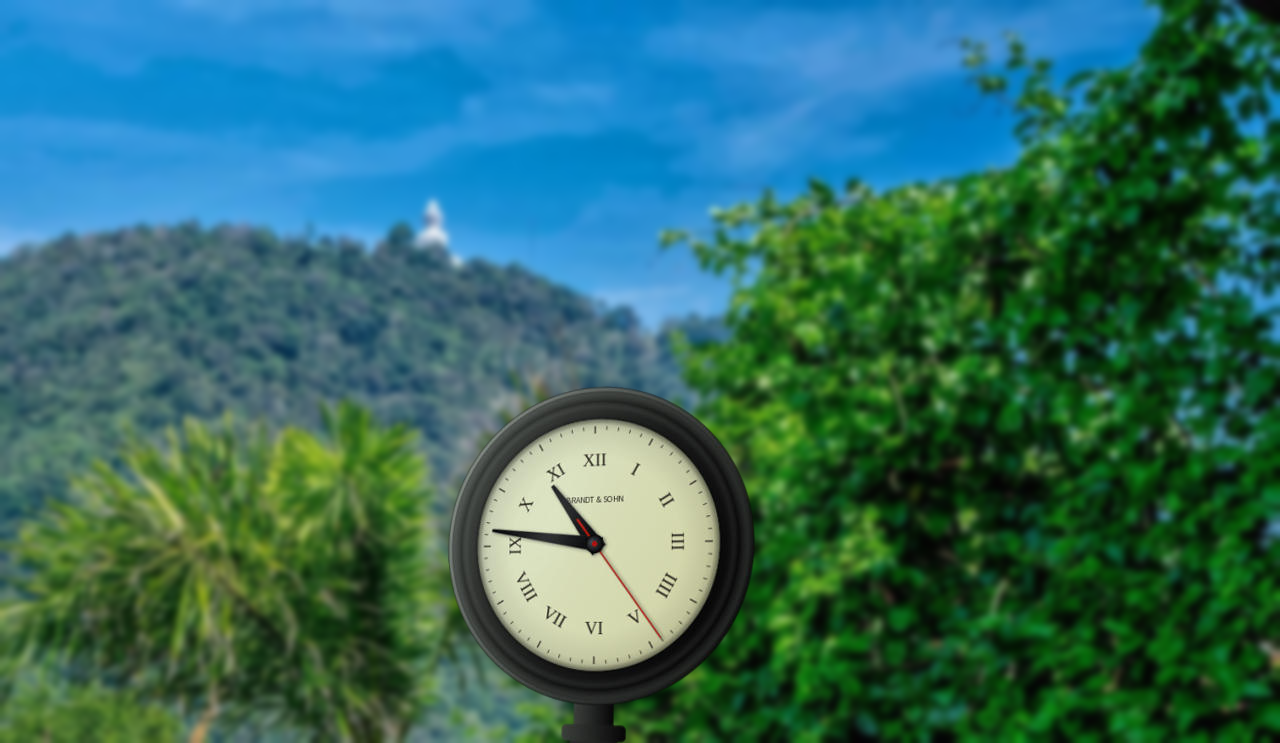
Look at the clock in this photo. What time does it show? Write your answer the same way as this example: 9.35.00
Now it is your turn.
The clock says 10.46.24
